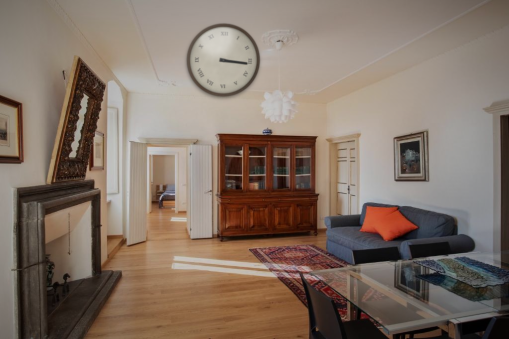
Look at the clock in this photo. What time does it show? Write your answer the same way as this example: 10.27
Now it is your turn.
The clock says 3.16
